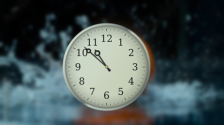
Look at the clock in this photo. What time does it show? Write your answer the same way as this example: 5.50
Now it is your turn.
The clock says 10.52
